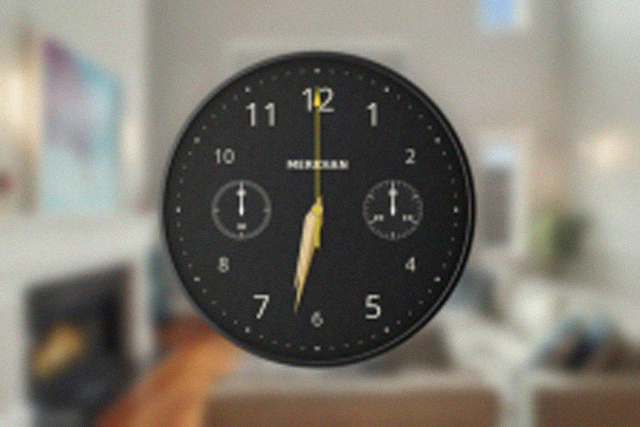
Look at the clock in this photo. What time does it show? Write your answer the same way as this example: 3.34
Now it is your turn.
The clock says 6.32
